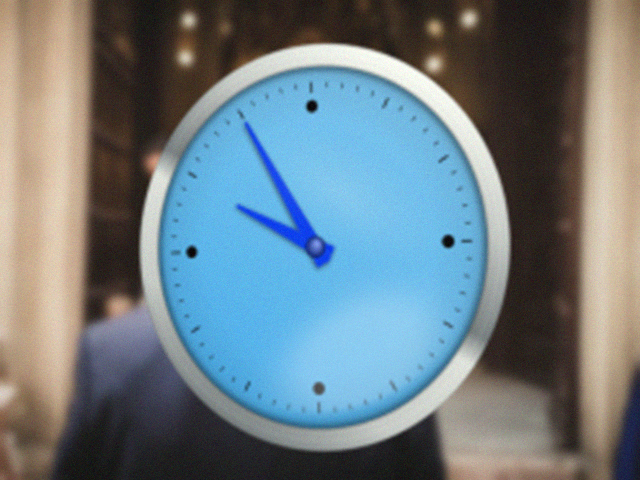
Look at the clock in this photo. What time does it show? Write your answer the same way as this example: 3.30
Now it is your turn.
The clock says 9.55
